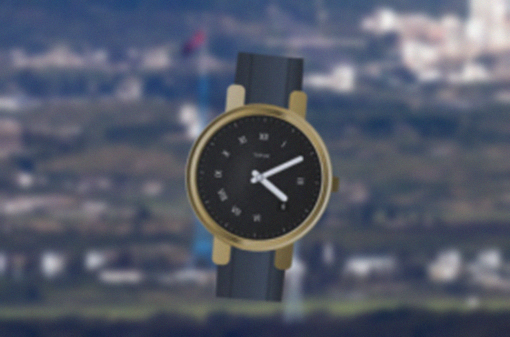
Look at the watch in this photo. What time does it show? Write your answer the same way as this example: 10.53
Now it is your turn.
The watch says 4.10
